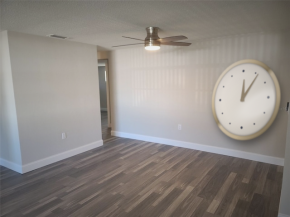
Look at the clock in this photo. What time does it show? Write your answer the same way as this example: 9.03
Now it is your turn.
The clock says 12.06
